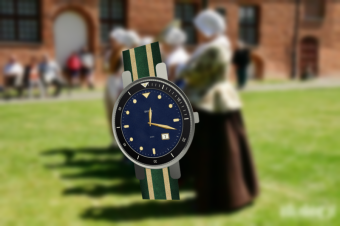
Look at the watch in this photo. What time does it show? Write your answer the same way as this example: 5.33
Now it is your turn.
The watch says 12.18
